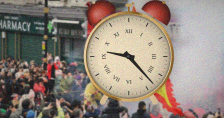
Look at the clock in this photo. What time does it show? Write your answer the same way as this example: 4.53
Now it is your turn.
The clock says 9.23
